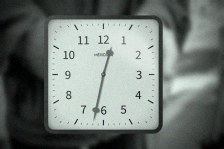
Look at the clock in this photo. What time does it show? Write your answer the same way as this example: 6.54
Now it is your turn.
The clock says 12.32
